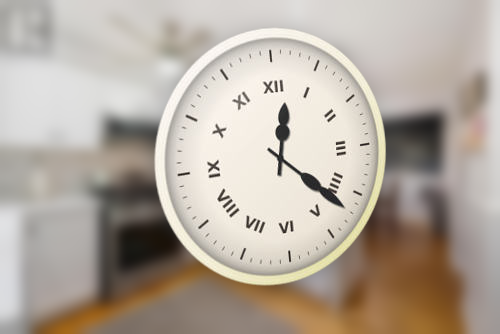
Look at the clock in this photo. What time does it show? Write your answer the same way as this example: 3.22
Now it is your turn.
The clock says 12.22
